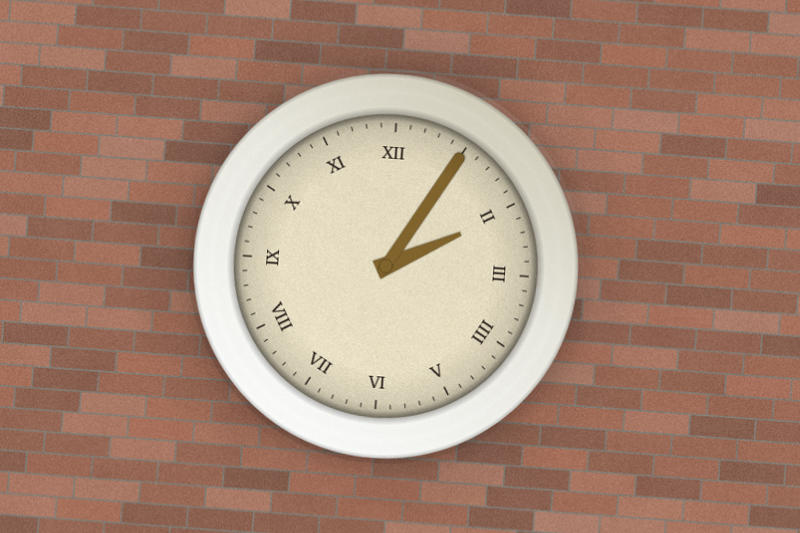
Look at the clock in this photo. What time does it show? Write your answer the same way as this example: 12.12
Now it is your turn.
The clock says 2.05
